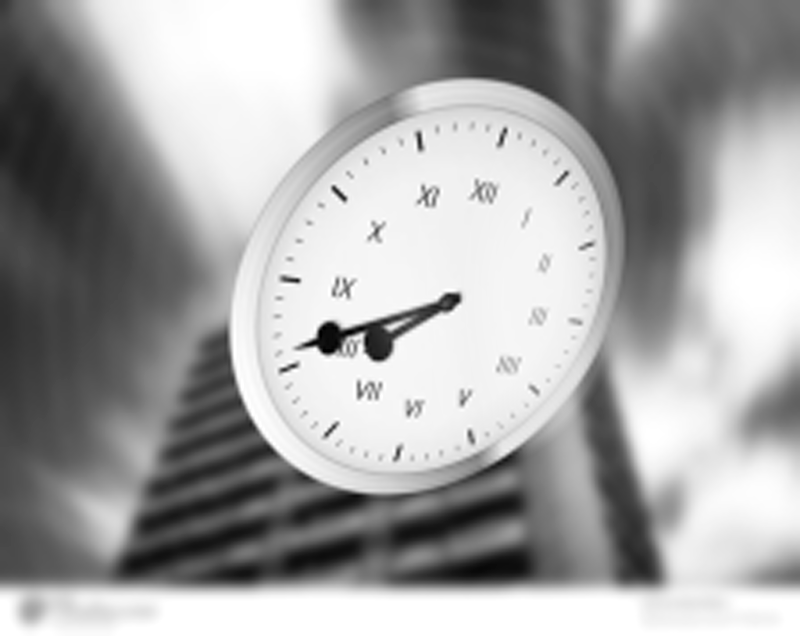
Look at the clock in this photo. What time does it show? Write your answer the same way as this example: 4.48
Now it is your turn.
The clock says 7.41
